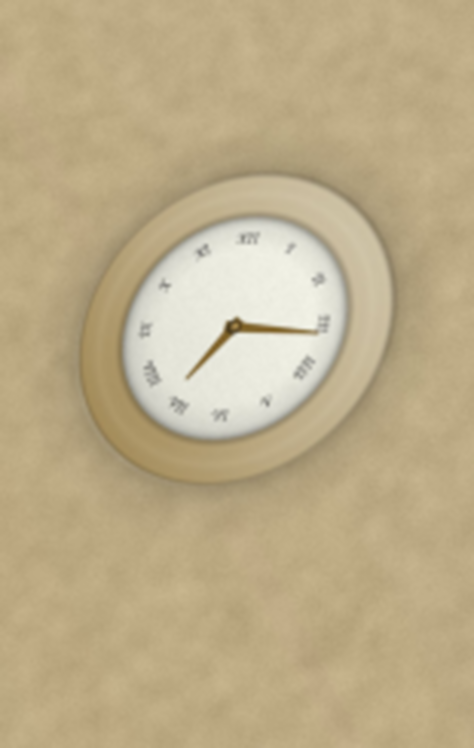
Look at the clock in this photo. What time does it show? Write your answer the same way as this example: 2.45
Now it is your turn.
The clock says 7.16
